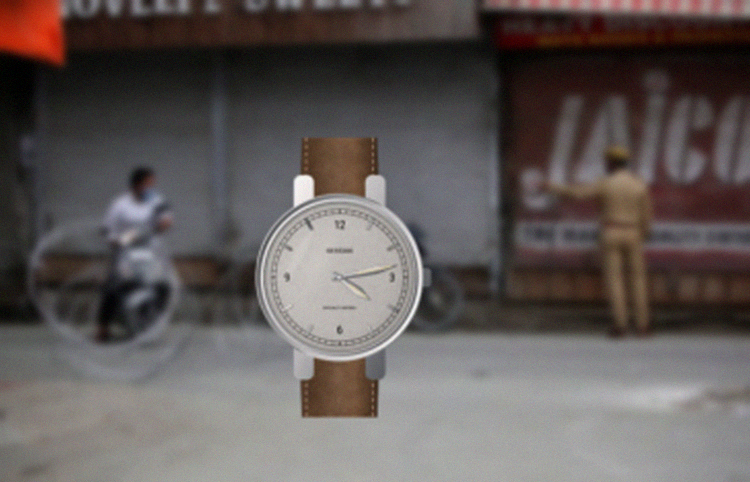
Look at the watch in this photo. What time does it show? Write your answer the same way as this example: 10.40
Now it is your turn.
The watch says 4.13
